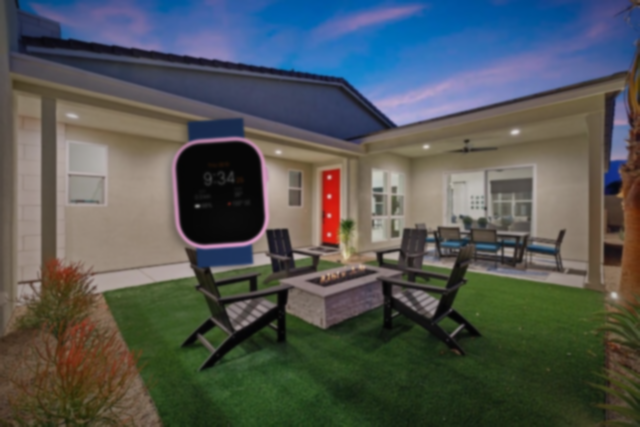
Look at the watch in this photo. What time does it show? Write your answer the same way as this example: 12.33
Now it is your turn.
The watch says 9.34
